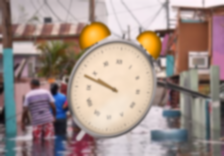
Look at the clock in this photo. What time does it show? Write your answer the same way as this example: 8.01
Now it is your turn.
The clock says 9.48
